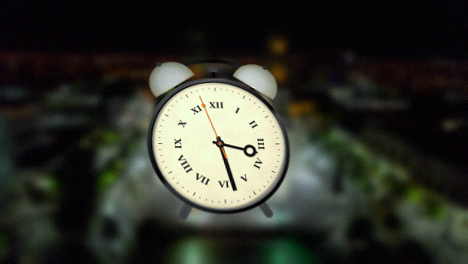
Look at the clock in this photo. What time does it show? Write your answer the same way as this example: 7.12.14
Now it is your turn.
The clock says 3.27.57
